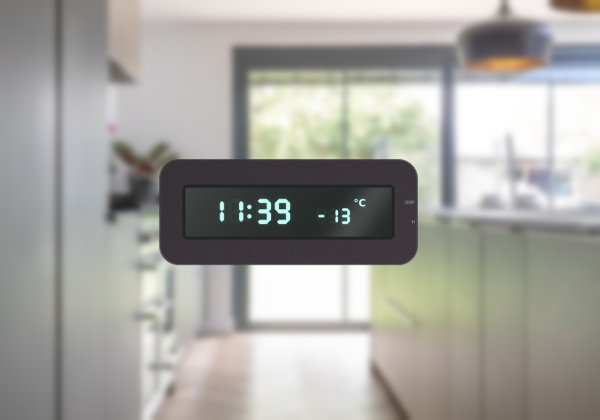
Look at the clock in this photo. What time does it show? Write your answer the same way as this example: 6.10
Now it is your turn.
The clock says 11.39
